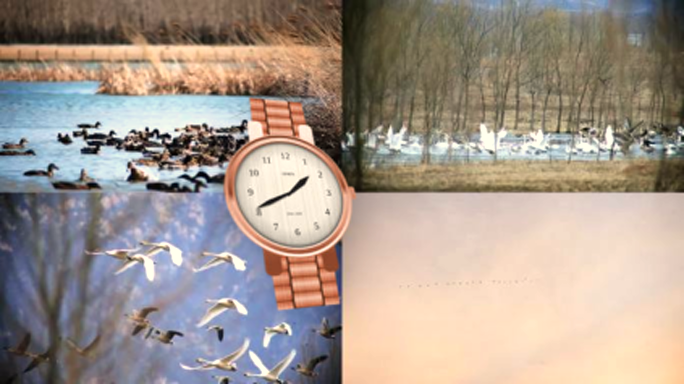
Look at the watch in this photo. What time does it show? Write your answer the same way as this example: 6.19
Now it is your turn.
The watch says 1.41
